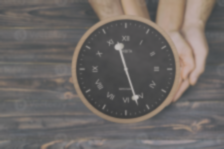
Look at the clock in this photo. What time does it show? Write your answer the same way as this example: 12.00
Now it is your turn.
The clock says 11.27
